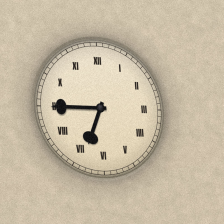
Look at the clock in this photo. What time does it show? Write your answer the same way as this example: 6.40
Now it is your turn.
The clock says 6.45
